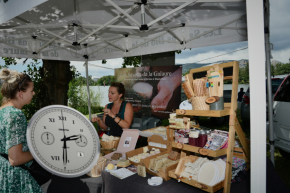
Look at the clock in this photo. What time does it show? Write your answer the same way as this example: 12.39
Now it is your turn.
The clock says 2.31
